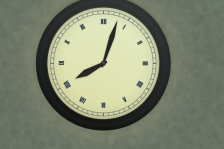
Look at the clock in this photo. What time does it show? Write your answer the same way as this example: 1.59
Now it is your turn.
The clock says 8.03
